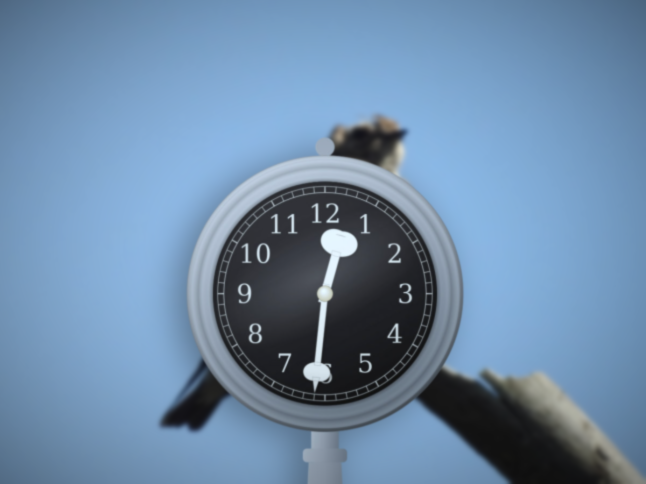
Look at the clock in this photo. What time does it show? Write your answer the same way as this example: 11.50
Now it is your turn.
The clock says 12.31
